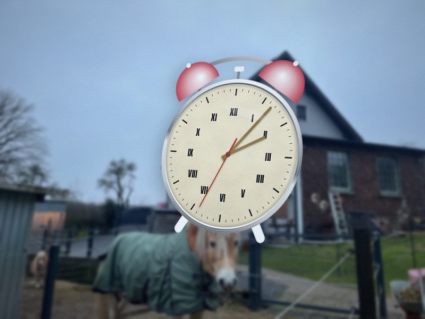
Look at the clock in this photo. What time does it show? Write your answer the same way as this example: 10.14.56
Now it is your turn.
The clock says 2.06.34
